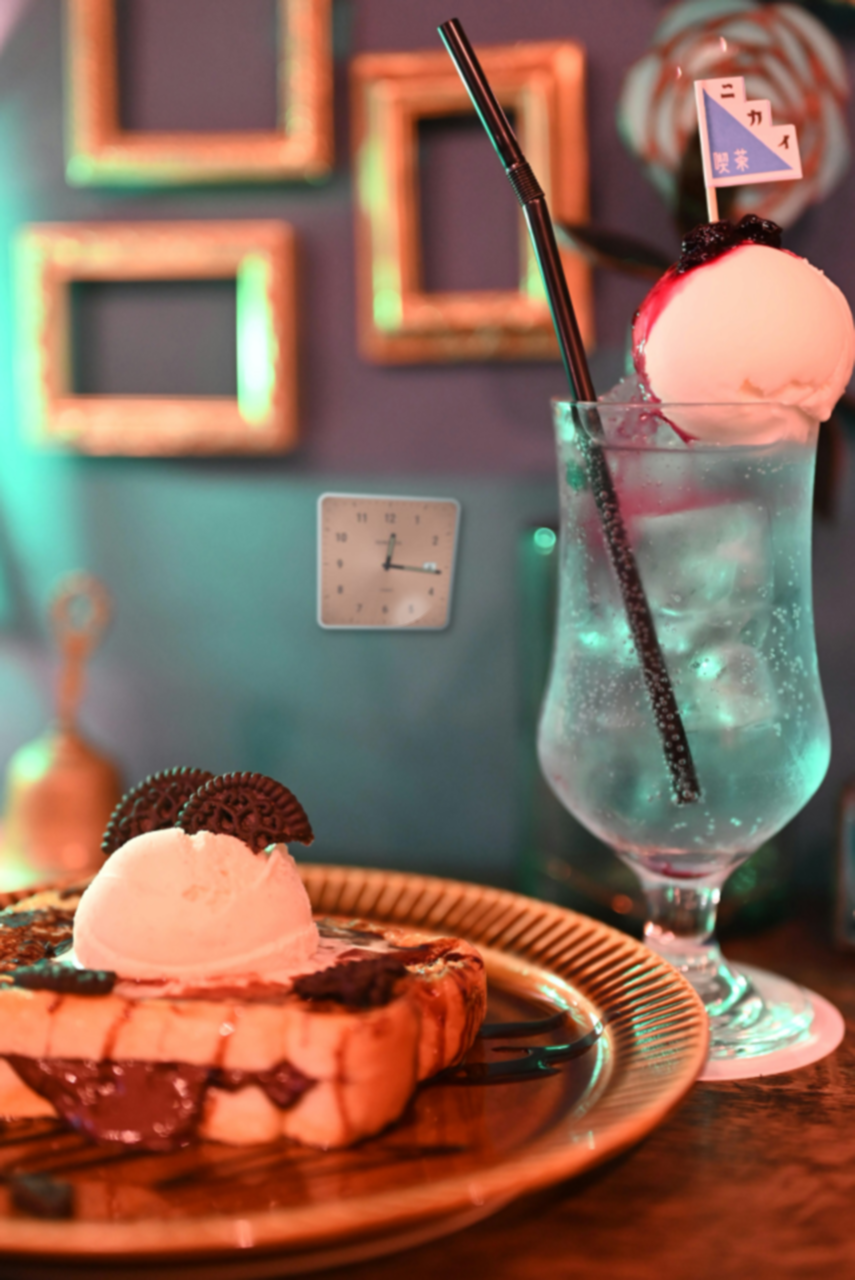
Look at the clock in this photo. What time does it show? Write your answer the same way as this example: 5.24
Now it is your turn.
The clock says 12.16
